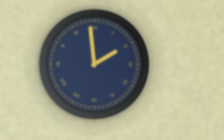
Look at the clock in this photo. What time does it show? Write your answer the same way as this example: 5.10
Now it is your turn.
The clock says 1.59
